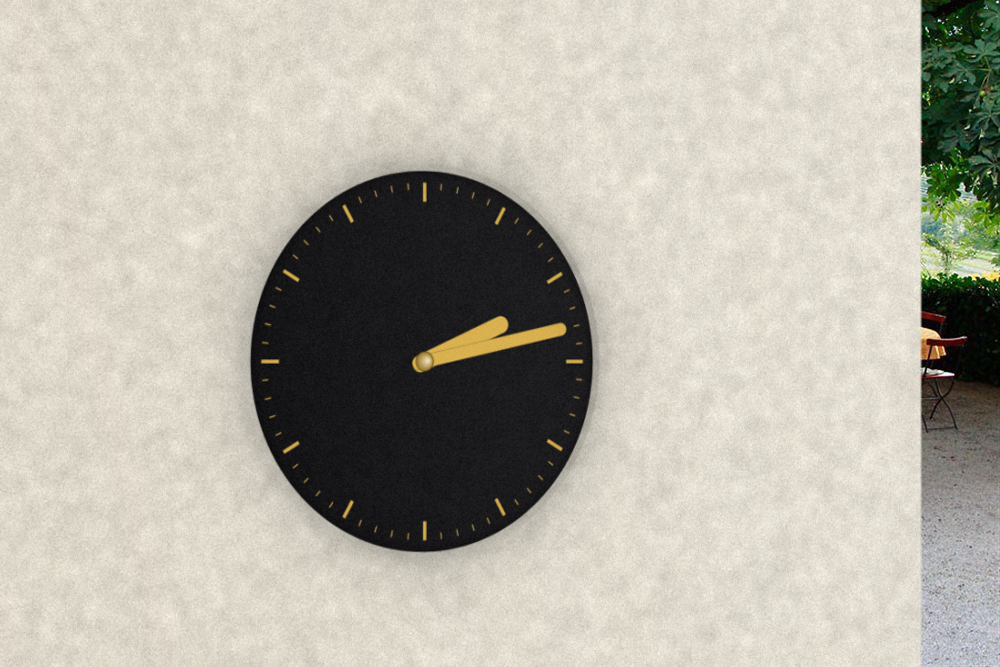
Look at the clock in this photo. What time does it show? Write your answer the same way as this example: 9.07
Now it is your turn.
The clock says 2.13
